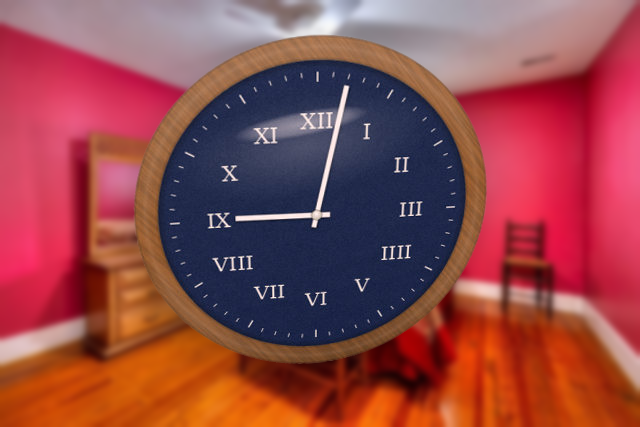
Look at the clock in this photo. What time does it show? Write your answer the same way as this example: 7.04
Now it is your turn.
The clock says 9.02
